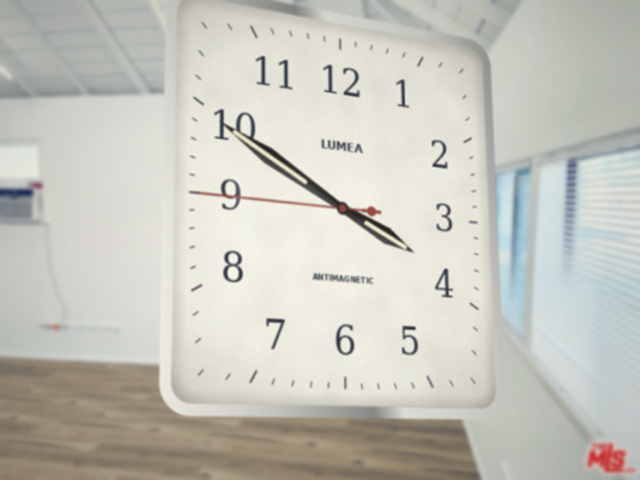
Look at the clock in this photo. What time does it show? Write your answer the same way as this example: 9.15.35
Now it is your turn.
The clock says 3.49.45
